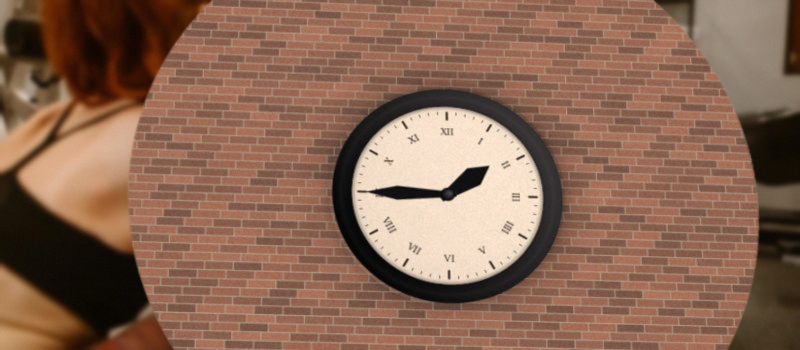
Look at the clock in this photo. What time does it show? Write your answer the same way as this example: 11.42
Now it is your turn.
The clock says 1.45
